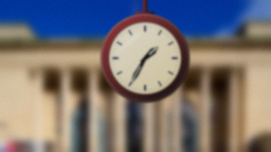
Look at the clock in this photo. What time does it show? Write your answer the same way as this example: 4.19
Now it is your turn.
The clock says 1.35
